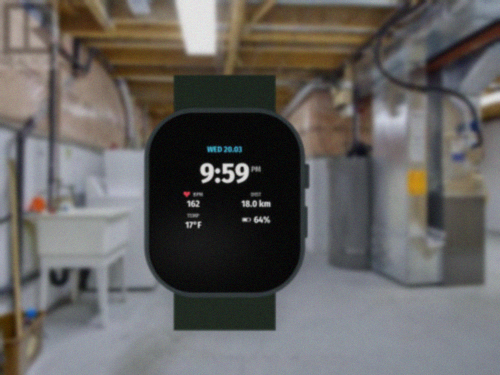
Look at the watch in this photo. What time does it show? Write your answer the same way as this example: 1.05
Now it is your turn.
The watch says 9.59
